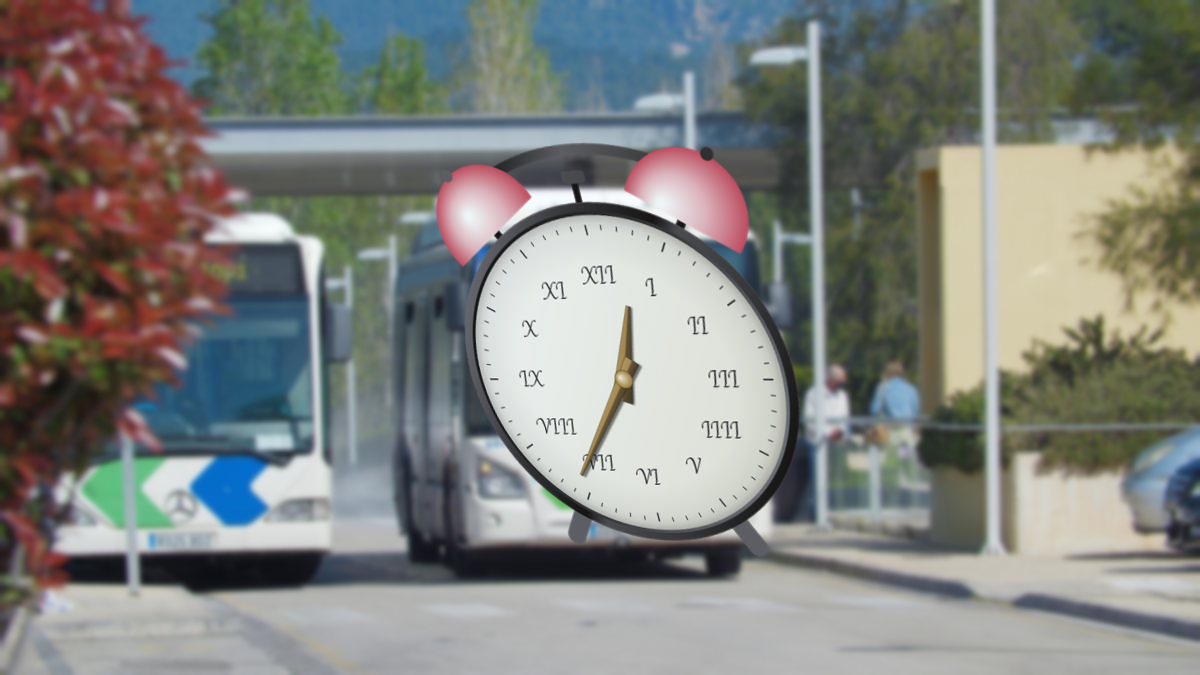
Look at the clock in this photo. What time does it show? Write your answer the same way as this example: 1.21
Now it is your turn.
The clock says 12.36
